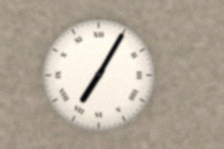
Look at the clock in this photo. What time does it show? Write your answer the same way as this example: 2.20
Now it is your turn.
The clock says 7.05
